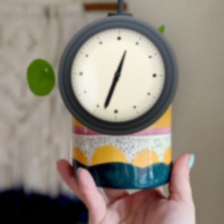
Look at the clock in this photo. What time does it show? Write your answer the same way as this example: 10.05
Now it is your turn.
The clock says 12.33
